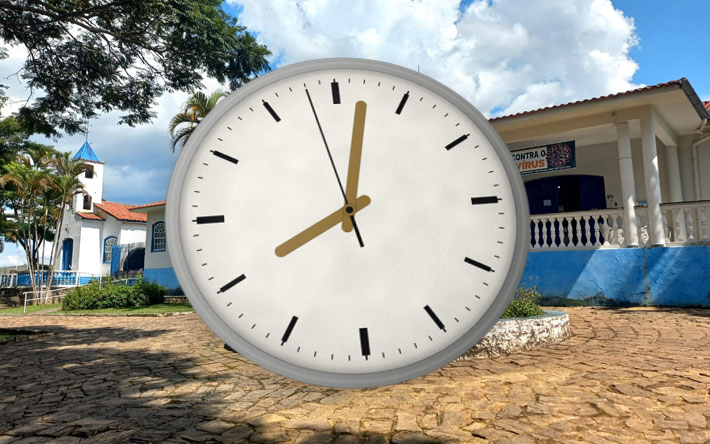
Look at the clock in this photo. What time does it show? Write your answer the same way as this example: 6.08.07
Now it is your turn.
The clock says 8.01.58
